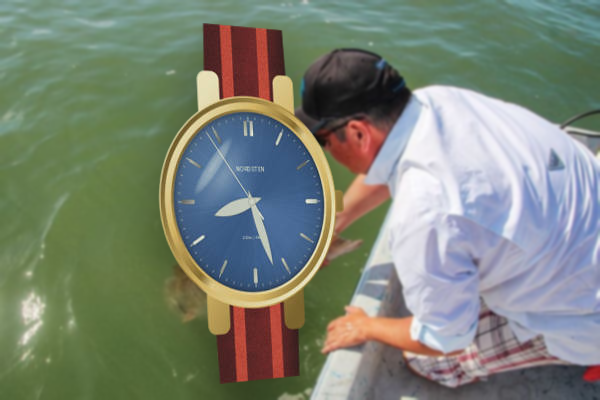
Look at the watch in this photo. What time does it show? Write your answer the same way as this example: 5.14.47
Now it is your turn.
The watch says 8.26.54
